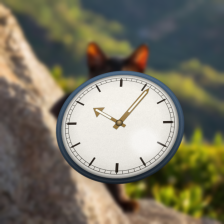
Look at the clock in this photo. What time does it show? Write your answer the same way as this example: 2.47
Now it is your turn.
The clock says 10.06
